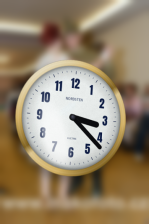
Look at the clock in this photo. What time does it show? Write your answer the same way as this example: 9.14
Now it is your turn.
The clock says 3.22
